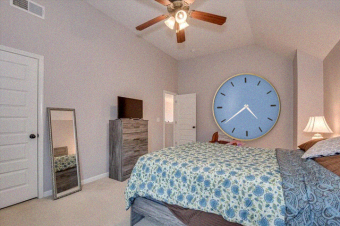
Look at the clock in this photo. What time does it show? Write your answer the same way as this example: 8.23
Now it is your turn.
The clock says 4.39
